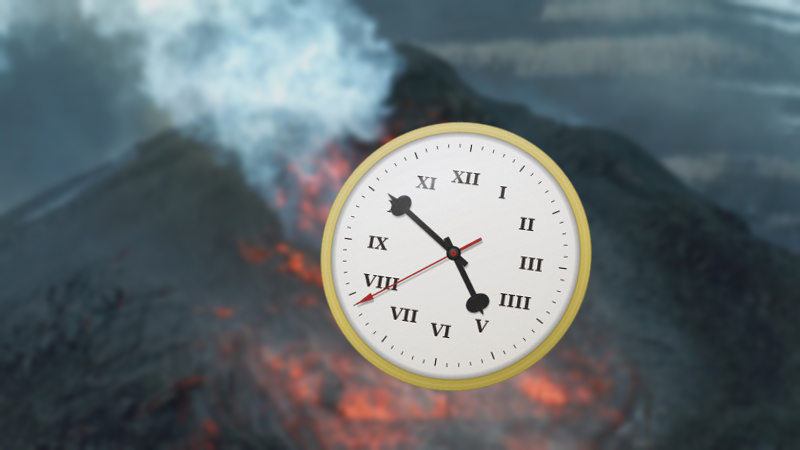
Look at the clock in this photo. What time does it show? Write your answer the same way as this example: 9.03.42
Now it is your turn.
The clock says 4.50.39
